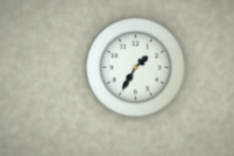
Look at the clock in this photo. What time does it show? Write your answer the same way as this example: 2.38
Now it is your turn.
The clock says 1.35
